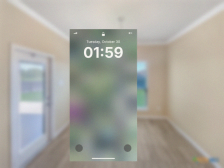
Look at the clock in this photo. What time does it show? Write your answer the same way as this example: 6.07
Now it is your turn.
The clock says 1.59
